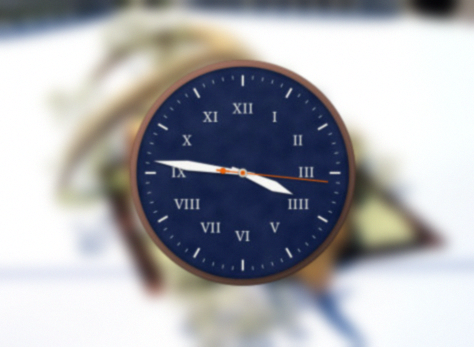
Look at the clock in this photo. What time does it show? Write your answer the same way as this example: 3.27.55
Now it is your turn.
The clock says 3.46.16
